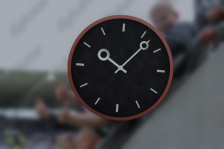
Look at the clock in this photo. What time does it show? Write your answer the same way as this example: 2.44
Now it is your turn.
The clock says 10.07
